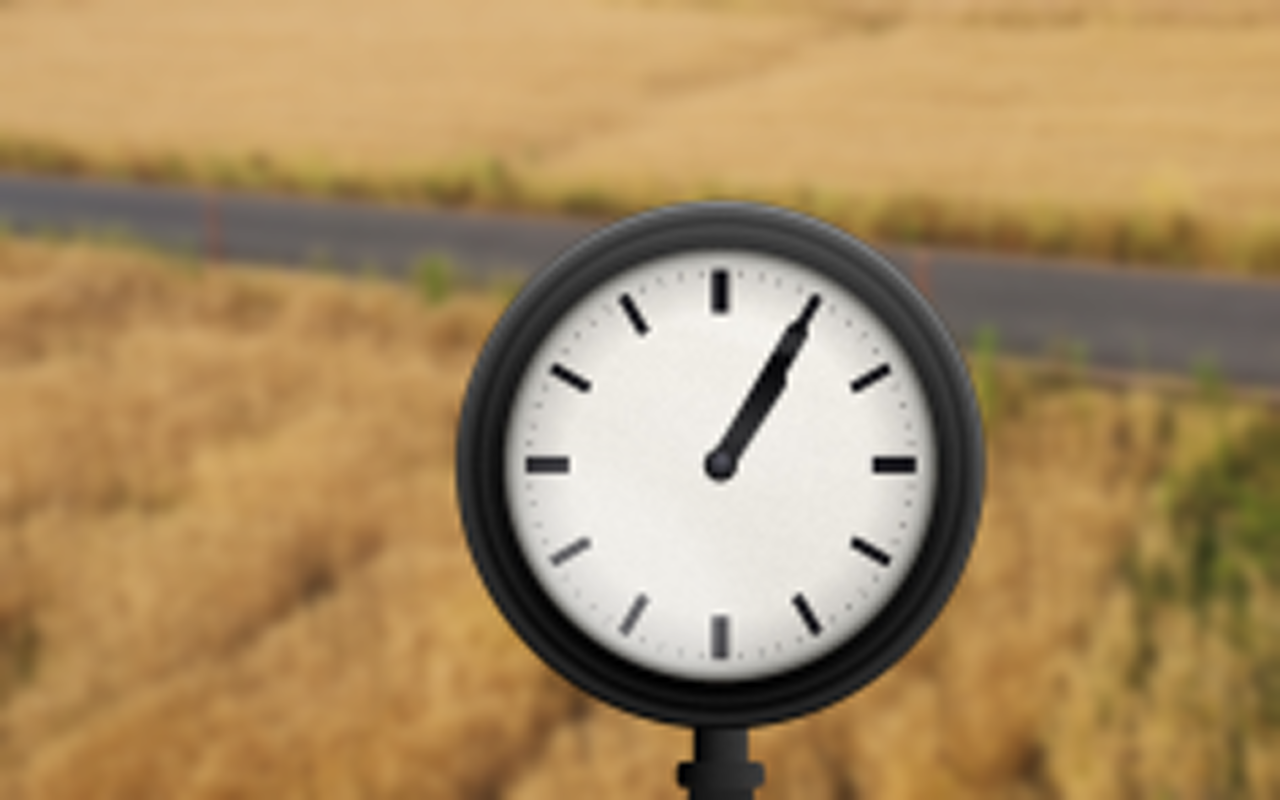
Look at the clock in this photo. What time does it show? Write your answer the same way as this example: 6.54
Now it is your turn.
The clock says 1.05
